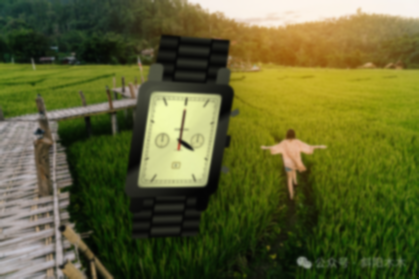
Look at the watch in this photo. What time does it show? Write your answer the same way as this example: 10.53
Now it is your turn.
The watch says 4.00
